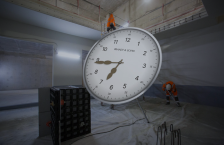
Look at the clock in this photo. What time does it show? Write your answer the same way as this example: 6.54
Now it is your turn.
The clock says 6.44
